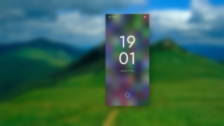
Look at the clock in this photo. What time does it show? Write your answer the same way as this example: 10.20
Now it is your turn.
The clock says 19.01
